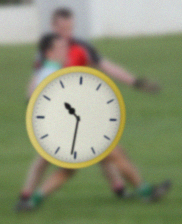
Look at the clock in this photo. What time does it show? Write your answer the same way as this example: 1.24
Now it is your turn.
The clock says 10.31
